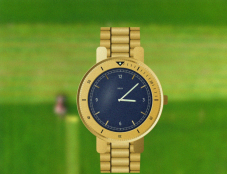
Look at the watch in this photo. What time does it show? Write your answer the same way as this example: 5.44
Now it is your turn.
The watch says 3.08
